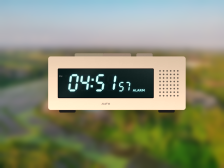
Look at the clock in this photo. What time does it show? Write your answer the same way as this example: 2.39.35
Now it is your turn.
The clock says 4.51.57
